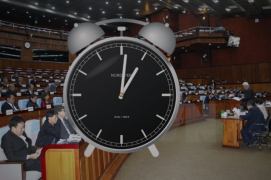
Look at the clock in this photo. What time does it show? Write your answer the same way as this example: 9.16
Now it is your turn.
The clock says 1.01
